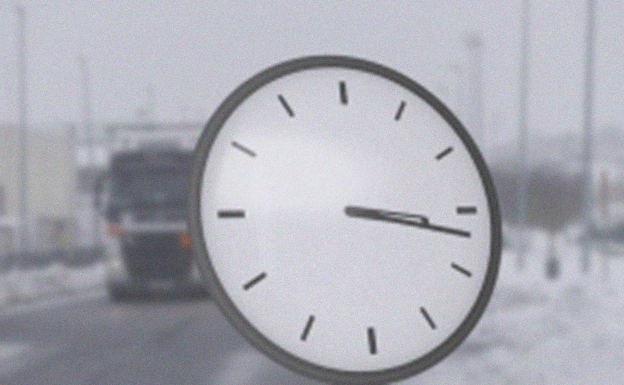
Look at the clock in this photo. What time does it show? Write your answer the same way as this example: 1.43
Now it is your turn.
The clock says 3.17
